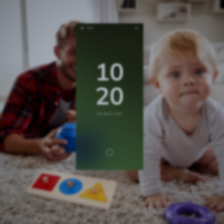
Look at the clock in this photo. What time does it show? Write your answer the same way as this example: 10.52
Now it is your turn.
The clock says 10.20
